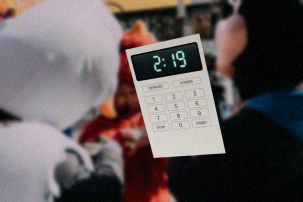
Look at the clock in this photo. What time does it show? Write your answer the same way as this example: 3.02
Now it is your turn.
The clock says 2.19
